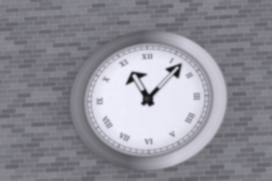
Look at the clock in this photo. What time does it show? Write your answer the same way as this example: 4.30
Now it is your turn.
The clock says 11.07
